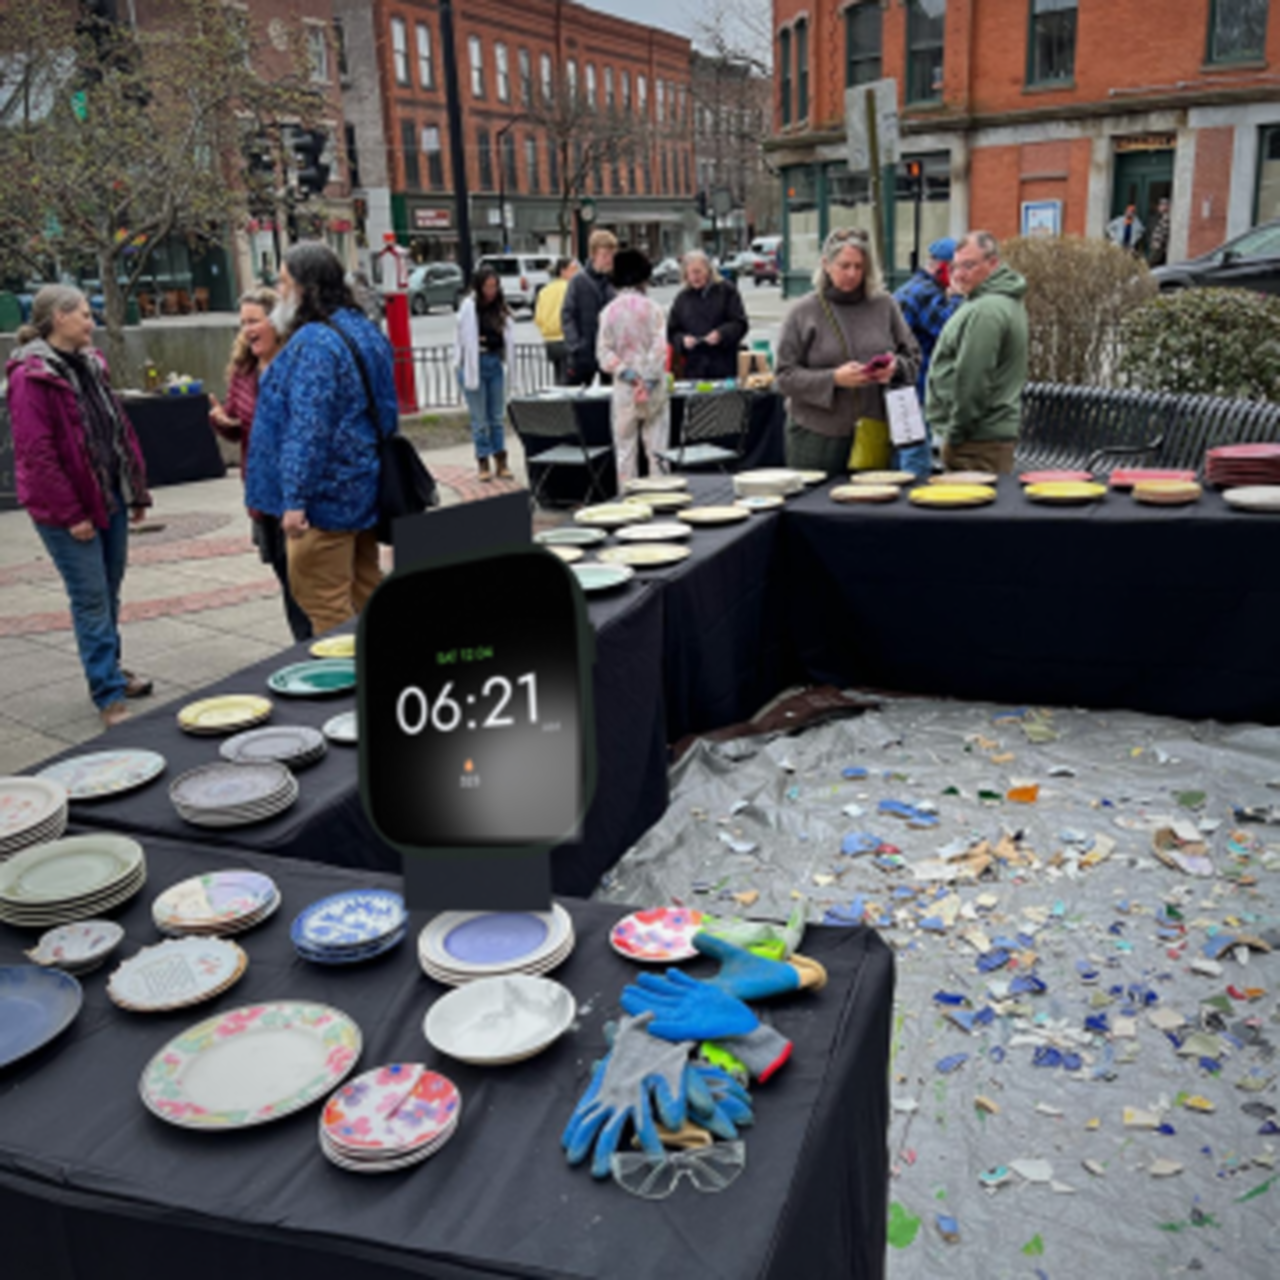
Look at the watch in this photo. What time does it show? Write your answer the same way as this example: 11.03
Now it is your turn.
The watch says 6.21
